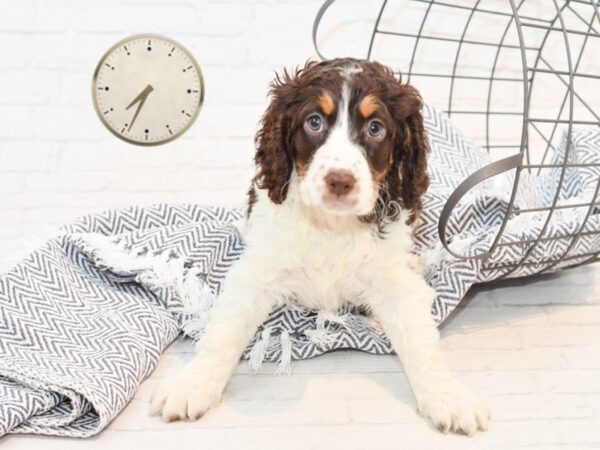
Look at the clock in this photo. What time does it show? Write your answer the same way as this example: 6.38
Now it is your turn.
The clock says 7.34
